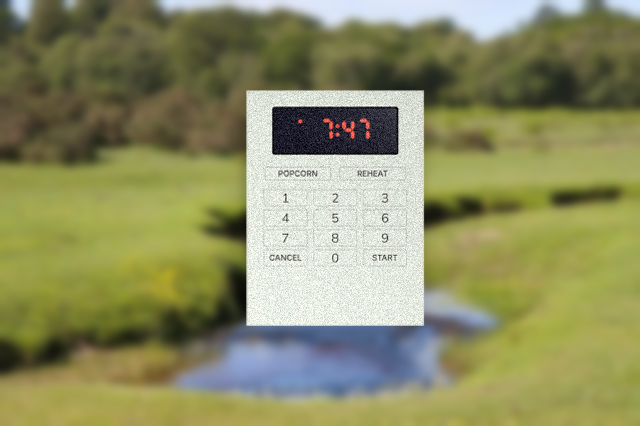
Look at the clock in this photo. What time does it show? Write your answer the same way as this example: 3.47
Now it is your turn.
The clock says 7.47
